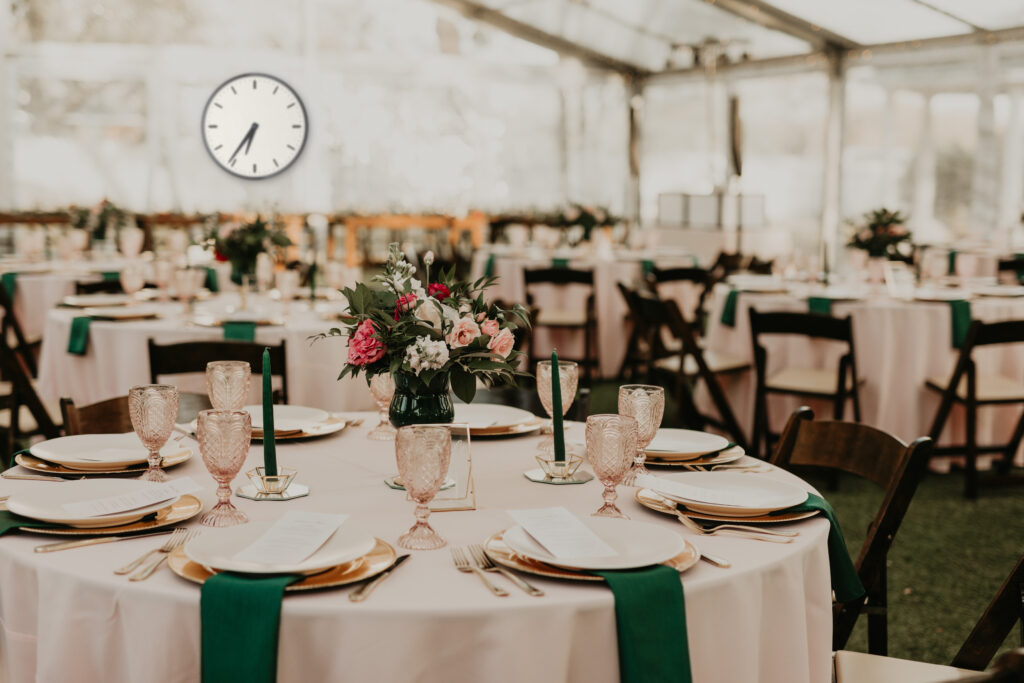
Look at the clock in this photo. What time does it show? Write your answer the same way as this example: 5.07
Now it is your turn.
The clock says 6.36
